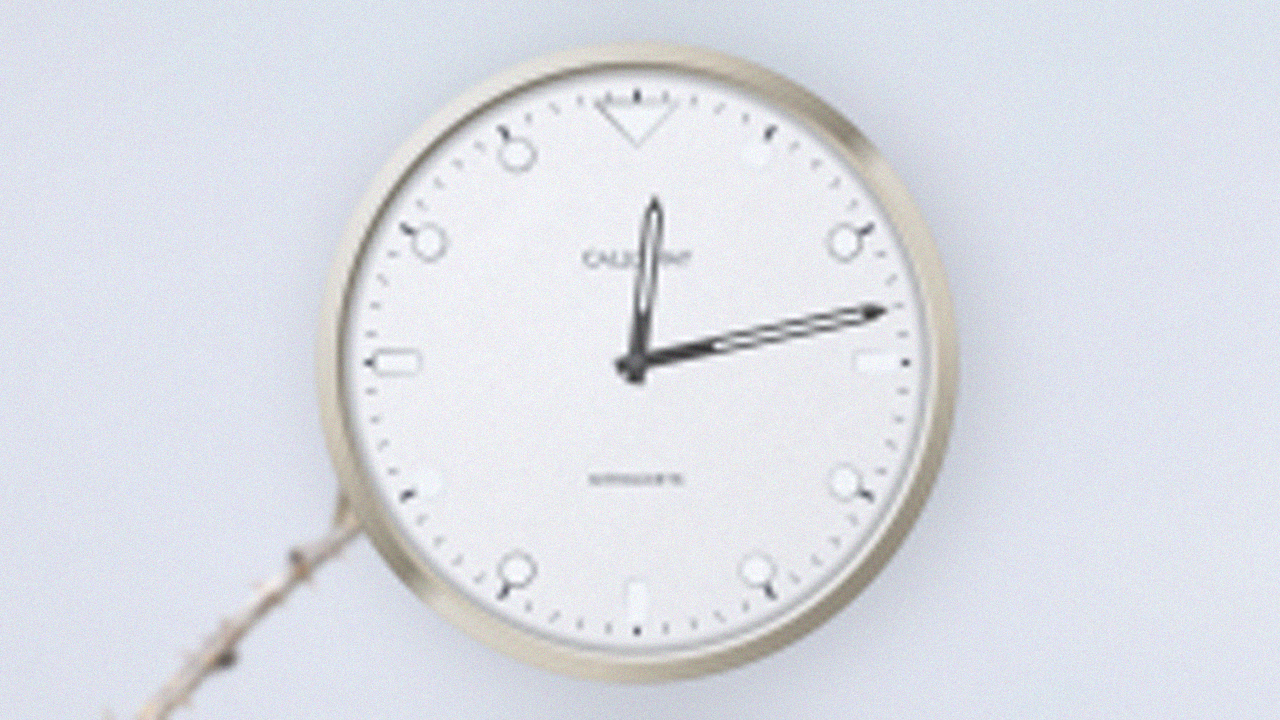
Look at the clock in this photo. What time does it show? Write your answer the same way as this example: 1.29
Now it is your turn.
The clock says 12.13
